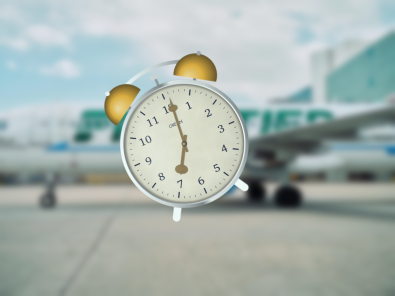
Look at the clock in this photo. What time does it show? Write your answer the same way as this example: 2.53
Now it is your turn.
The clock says 7.01
